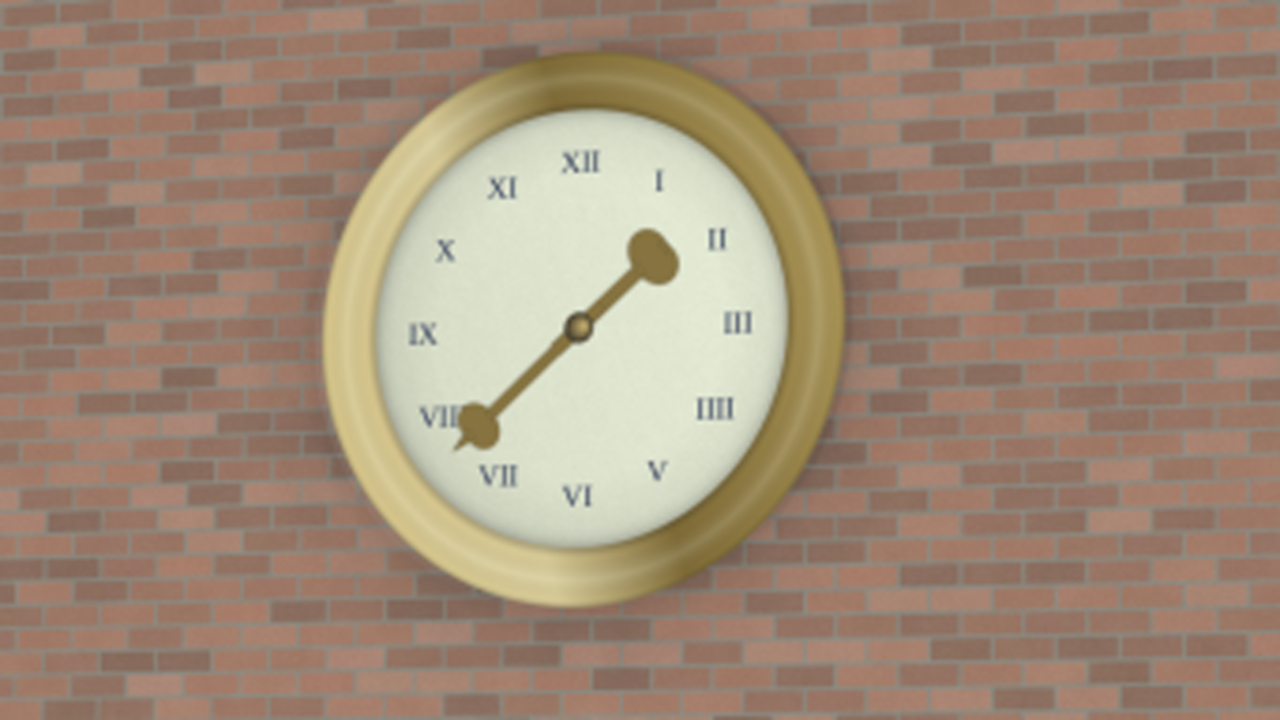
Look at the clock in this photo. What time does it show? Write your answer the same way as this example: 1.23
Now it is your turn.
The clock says 1.38
